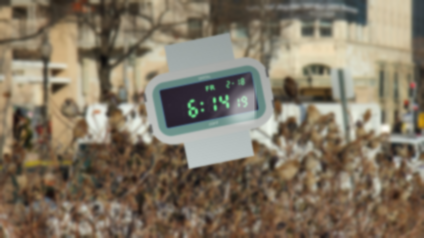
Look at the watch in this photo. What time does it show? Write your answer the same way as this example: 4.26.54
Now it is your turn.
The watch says 6.14.19
